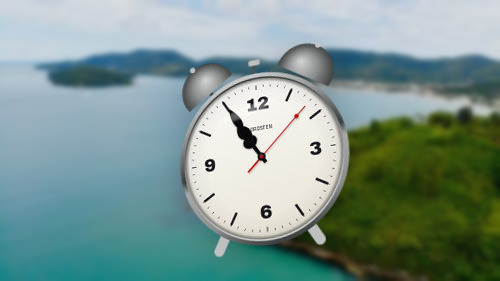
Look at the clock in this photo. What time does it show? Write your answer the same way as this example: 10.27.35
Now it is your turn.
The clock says 10.55.08
